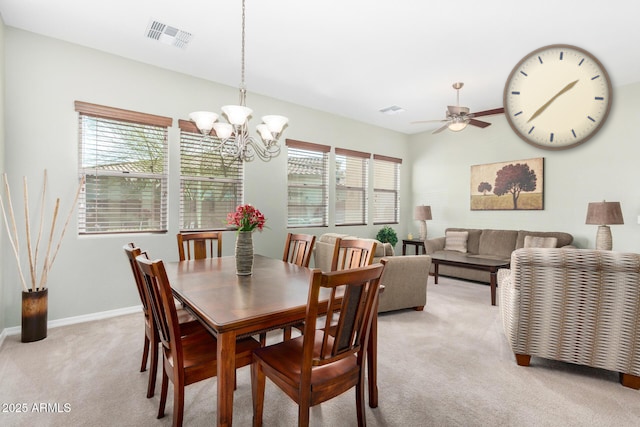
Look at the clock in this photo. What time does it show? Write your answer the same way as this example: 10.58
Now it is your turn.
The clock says 1.37
